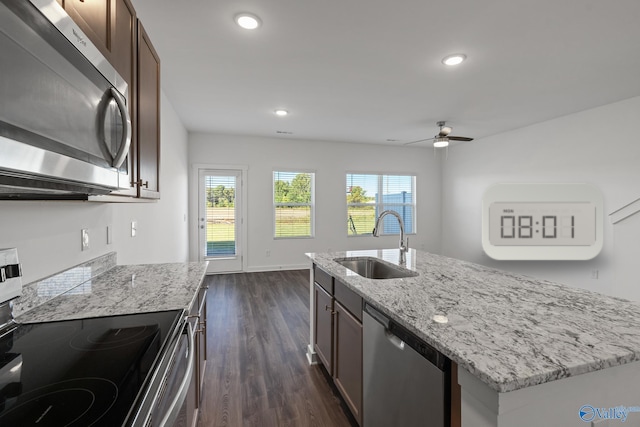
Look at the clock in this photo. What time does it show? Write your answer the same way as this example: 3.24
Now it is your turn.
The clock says 8.01
